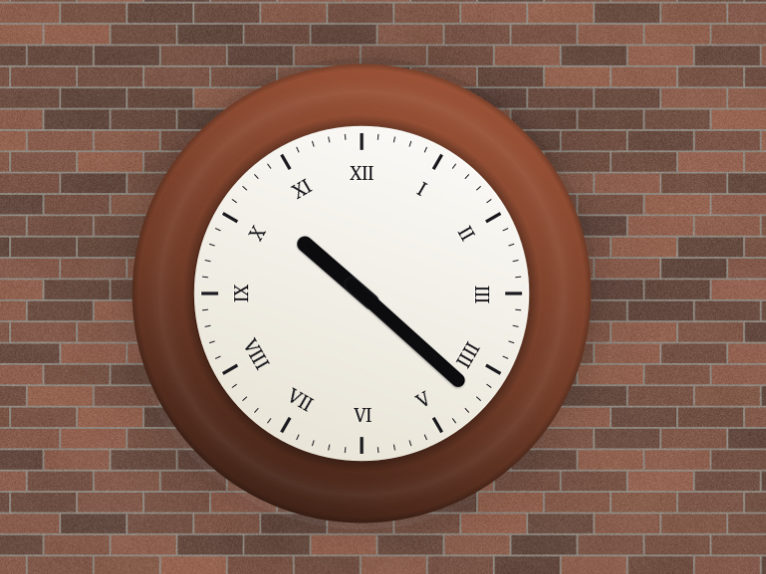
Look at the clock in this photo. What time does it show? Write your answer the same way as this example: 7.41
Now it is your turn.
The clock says 10.22
